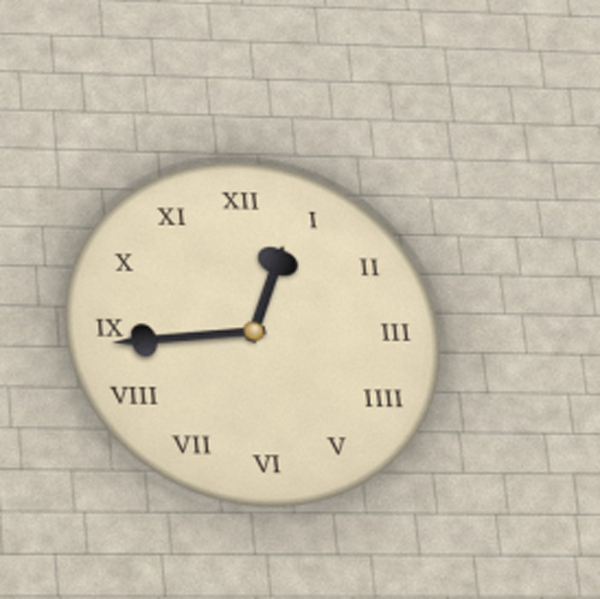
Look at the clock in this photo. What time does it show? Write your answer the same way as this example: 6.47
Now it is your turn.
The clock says 12.44
